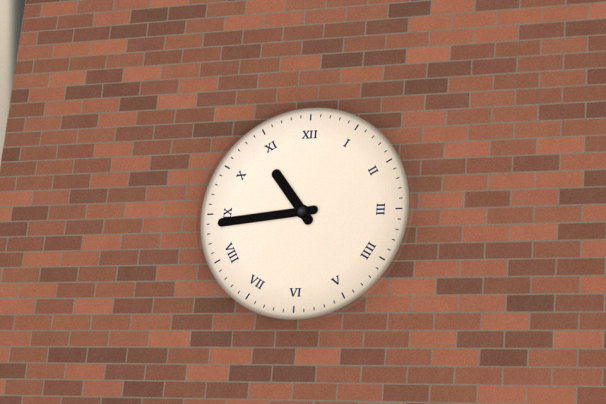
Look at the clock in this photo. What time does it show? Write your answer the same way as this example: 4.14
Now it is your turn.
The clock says 10.44
